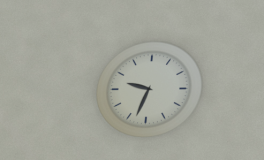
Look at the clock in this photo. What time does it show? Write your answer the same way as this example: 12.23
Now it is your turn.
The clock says 9.33
